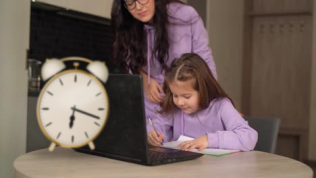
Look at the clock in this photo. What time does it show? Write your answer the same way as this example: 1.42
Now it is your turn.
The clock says 6.18
